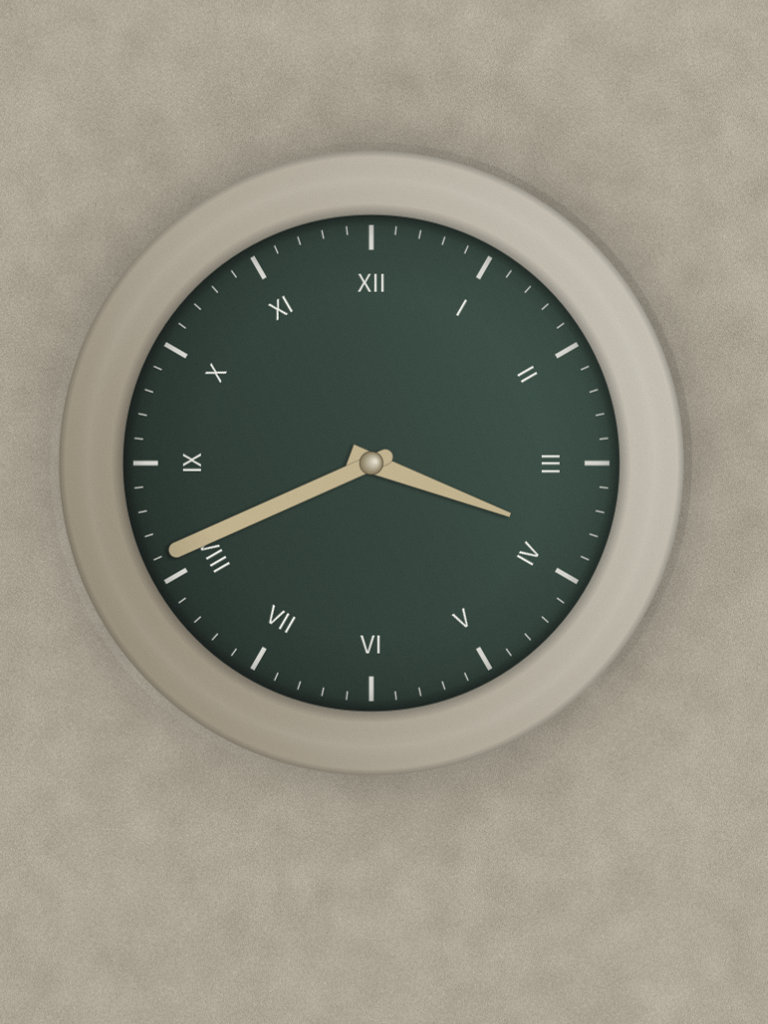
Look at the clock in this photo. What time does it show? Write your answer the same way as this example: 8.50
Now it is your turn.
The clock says 3.41
